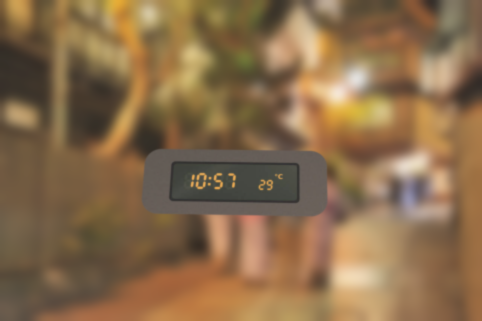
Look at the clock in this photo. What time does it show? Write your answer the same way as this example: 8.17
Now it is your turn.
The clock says 10.57
